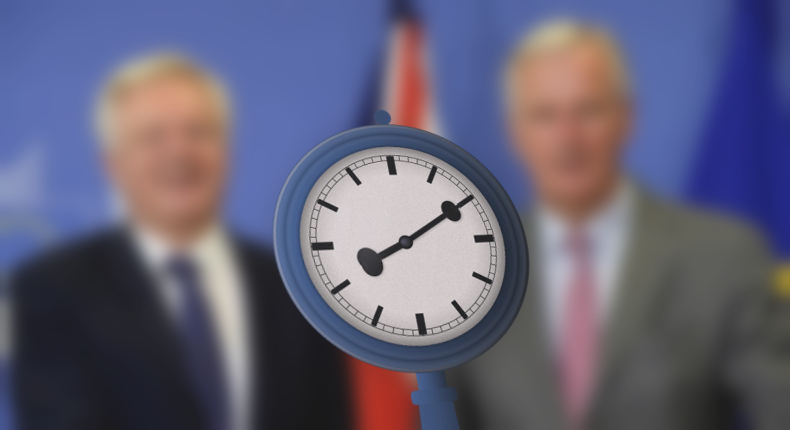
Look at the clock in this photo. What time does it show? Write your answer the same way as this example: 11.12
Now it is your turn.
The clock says 8.10
